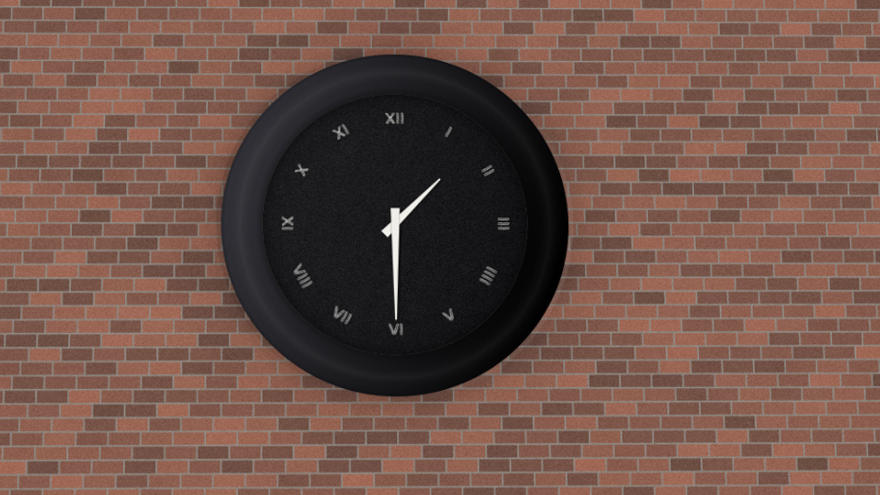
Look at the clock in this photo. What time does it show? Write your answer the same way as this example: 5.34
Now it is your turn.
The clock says 1.30
